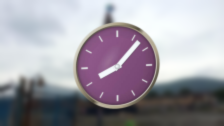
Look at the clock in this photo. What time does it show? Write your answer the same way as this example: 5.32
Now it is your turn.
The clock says 8.07
